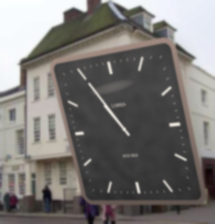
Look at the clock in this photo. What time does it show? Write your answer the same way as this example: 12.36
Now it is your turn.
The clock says 10.55
